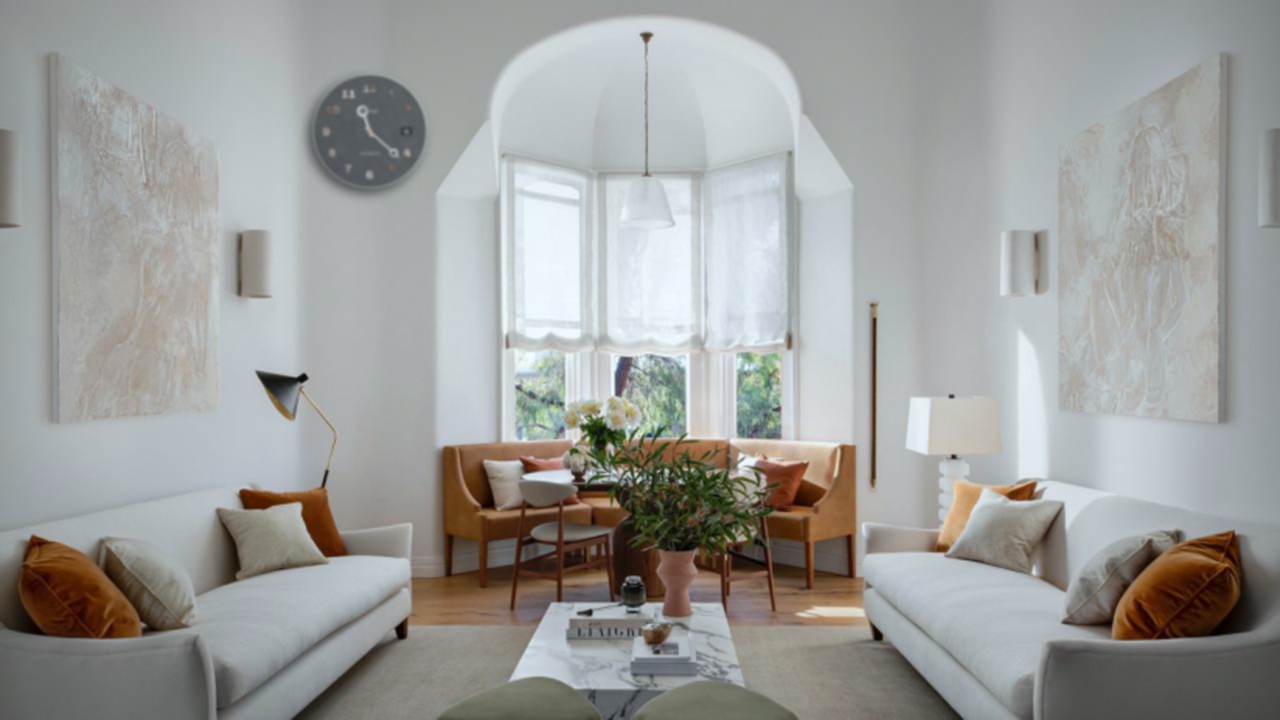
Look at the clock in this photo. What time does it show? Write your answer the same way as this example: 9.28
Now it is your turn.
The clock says 11.22
